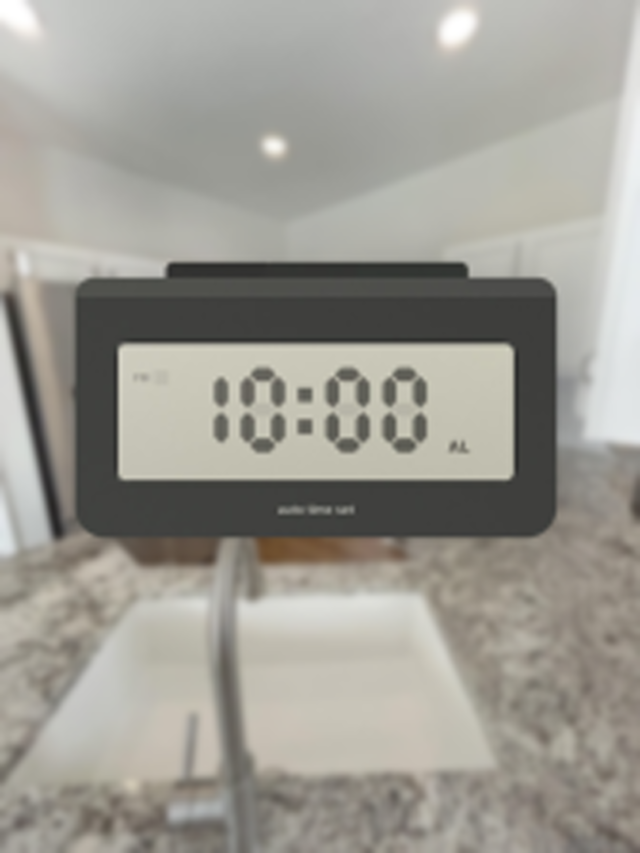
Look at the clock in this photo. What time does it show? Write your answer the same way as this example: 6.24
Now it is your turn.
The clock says 10.00
